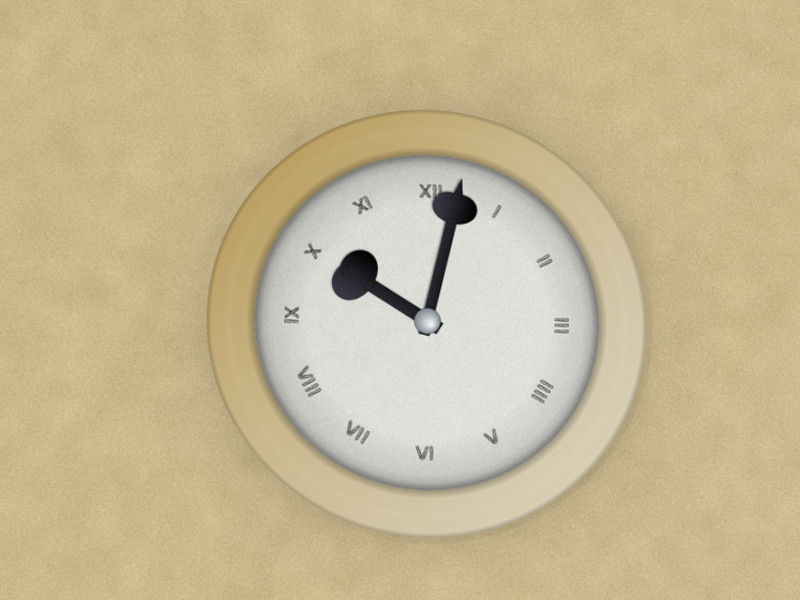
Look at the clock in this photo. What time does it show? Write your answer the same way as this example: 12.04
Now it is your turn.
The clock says 10.02
